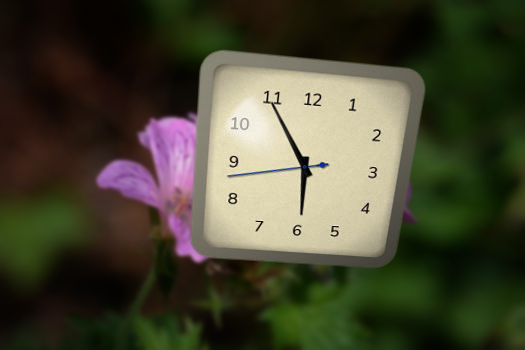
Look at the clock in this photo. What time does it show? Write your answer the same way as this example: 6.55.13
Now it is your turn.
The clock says 5.54.43
